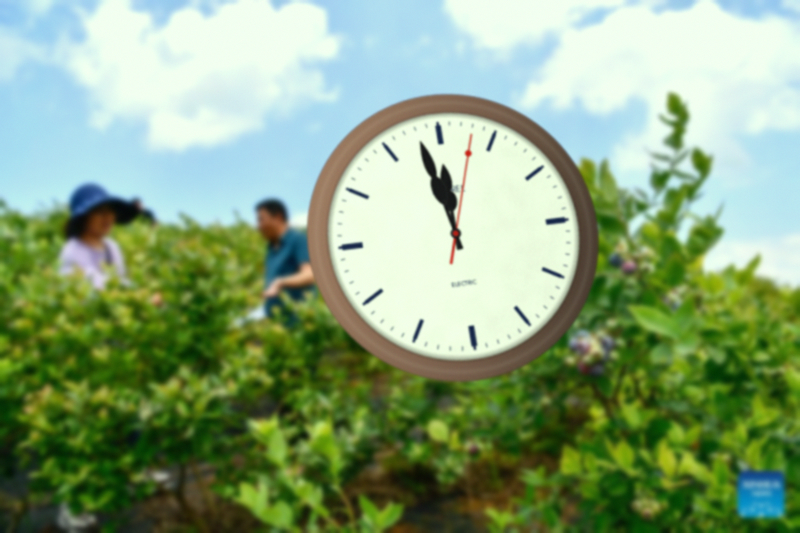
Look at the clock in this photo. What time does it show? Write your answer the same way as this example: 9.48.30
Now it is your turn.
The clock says 11.58.03
